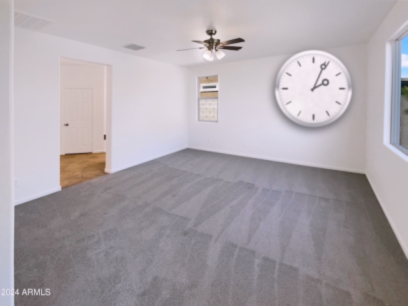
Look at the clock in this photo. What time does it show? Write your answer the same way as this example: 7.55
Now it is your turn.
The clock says 2.04
